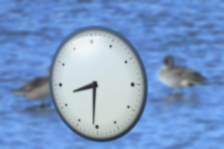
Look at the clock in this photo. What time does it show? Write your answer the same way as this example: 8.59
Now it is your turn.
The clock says 8.31
